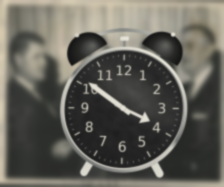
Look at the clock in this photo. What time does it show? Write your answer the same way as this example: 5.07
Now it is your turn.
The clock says 3.51
